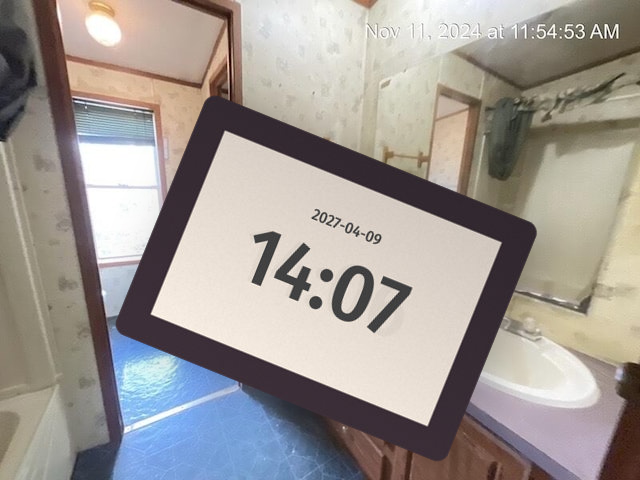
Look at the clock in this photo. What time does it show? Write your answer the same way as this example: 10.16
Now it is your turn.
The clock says 14.07
